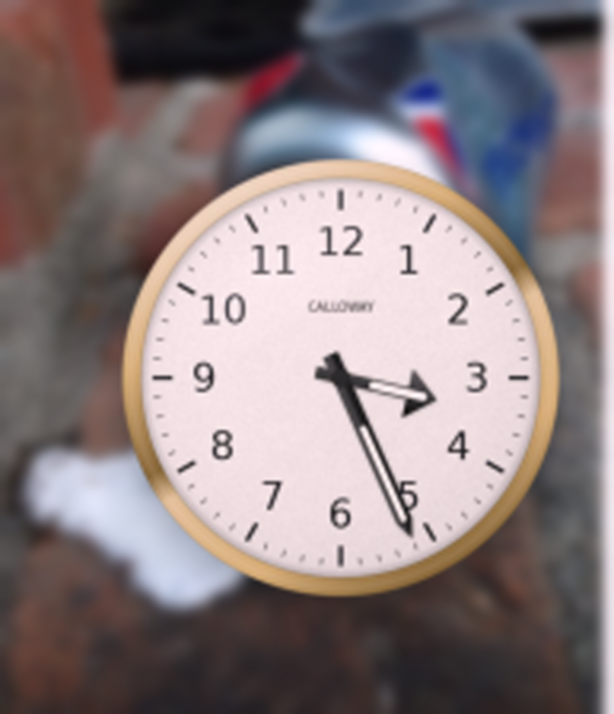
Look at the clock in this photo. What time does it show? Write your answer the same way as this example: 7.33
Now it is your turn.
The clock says 3.26
